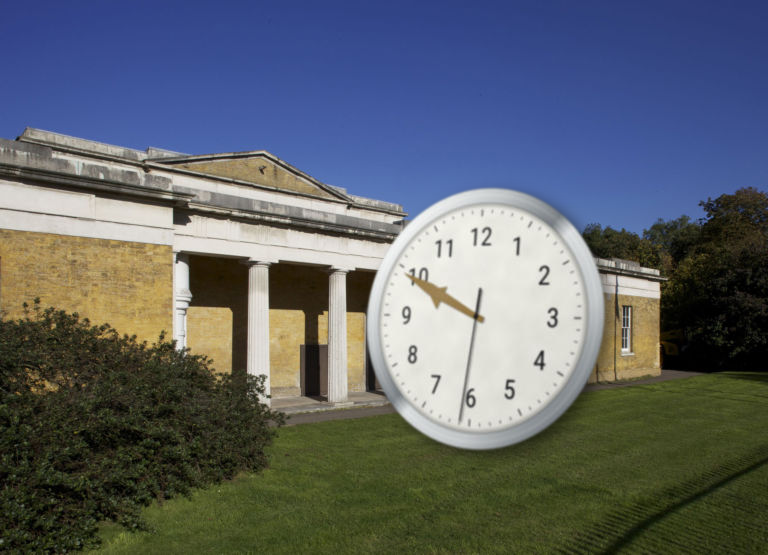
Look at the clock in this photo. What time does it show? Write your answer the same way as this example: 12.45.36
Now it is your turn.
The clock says 9.49.31
